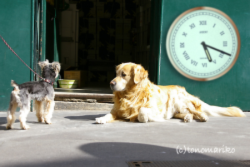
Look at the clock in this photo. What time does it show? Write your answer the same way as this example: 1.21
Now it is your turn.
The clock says 5.19
